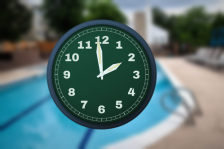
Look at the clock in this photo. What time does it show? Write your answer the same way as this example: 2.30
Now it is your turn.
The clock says 1.59
